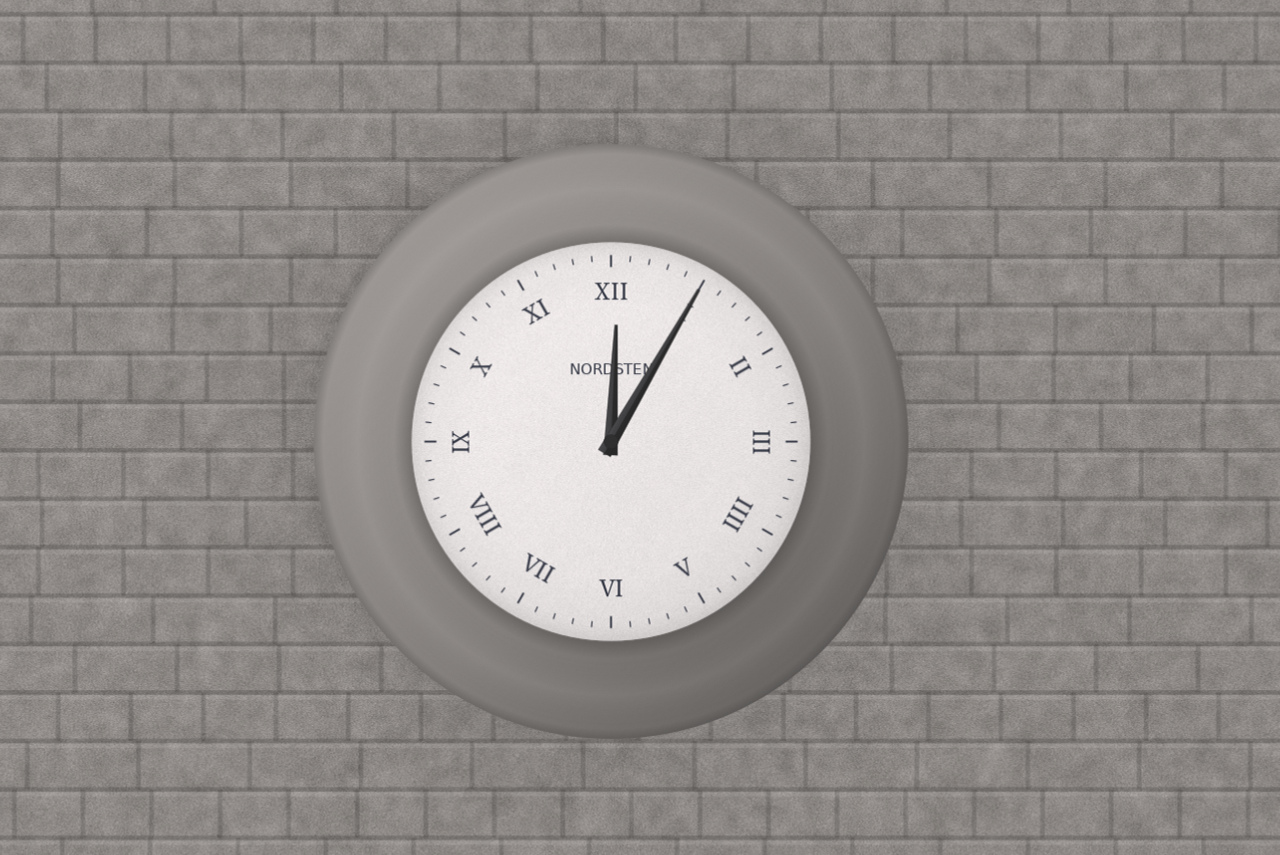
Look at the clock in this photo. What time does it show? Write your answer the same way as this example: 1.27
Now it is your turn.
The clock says 12.05
